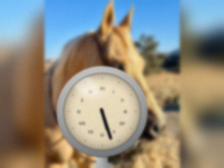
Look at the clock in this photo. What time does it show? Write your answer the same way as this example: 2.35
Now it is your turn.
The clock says 5.27
